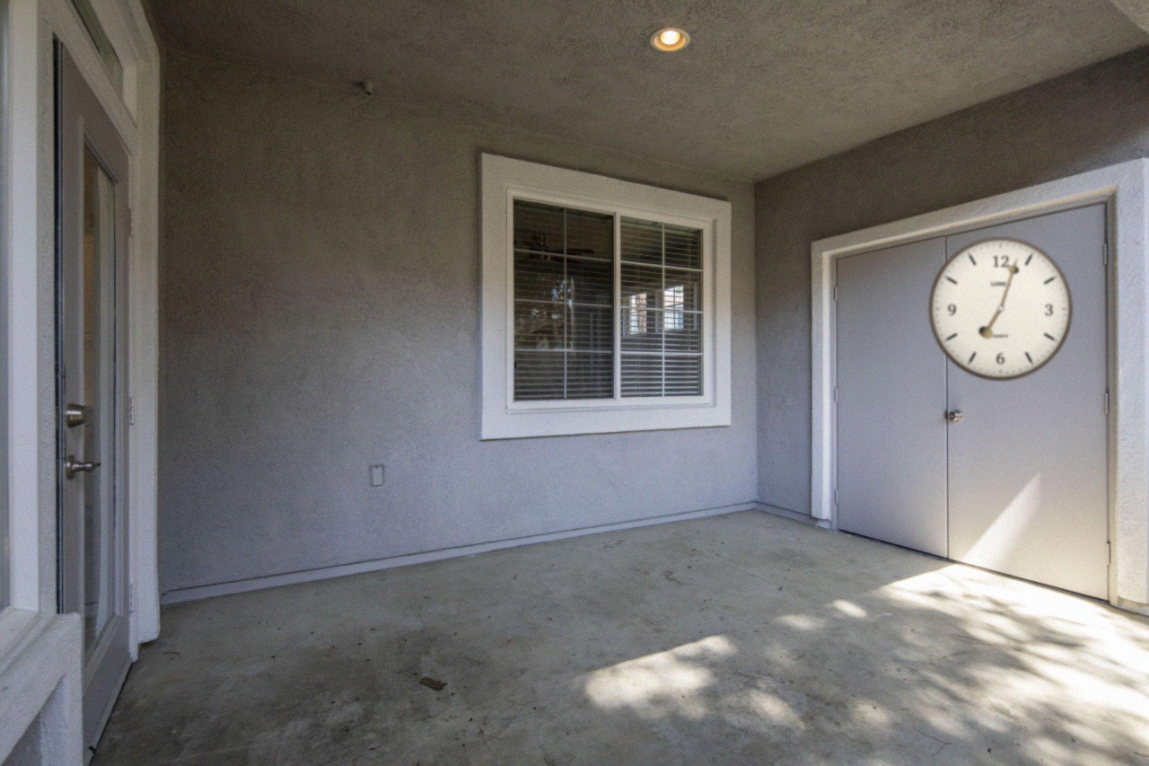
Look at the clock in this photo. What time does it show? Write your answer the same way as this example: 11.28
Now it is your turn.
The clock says 7.03
